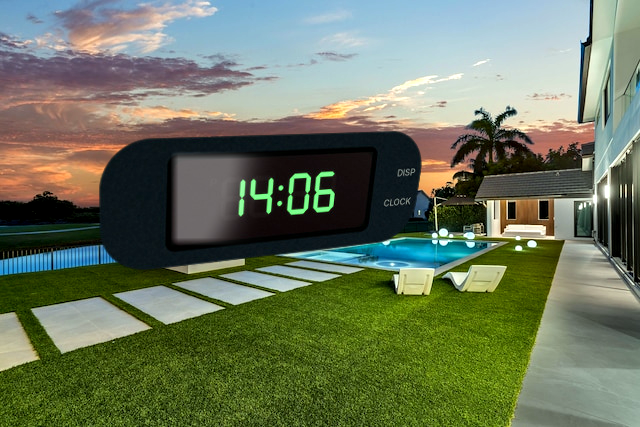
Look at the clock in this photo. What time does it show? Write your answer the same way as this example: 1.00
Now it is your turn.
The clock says 14.06
